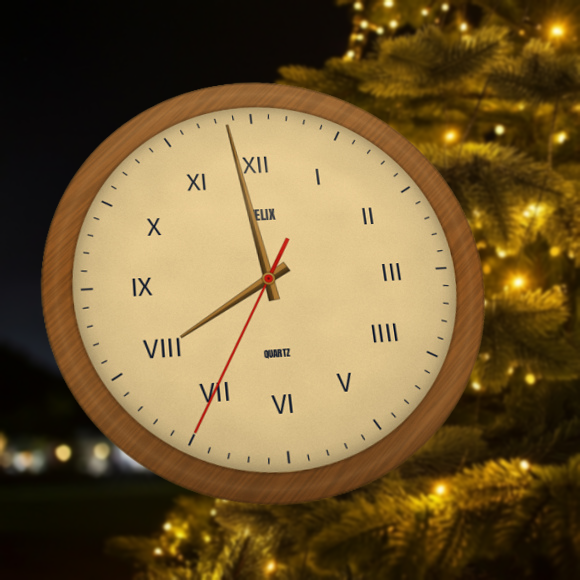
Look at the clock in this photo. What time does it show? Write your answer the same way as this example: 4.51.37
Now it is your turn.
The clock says 7.58.35
